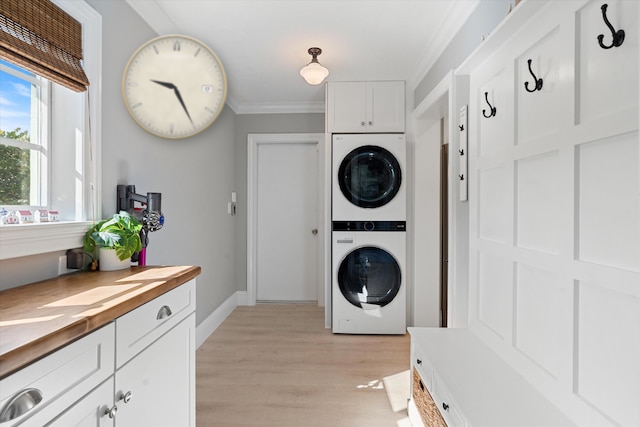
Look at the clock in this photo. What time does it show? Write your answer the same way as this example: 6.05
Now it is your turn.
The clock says 9.25
